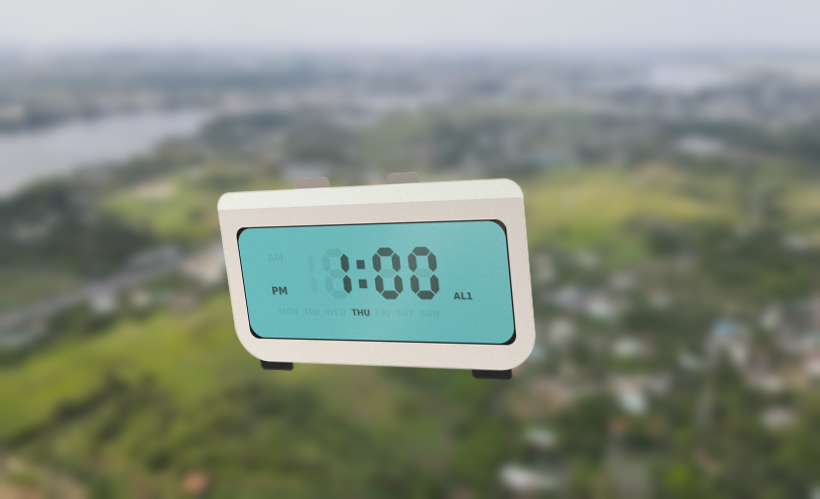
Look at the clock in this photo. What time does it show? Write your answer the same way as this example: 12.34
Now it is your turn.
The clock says 1.00
